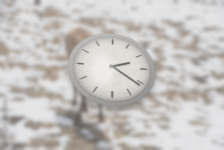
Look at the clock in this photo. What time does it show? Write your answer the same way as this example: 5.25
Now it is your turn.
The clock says 2.21
